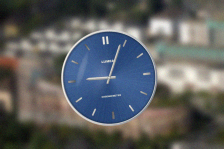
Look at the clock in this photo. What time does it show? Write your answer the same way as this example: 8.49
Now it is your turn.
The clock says 9.04
